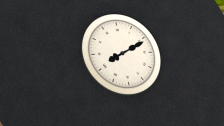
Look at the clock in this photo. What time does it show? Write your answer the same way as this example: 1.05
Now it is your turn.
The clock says 8.11
